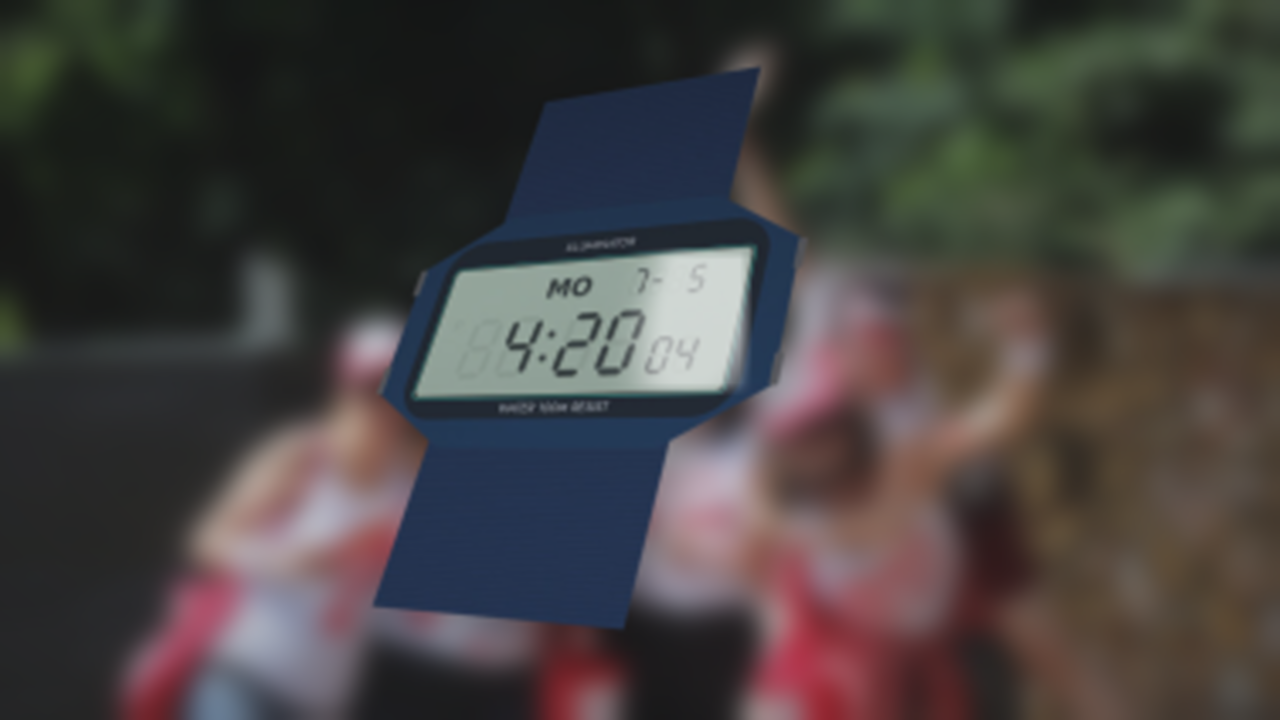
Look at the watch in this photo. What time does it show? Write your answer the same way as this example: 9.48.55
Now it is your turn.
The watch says 4.20.04
